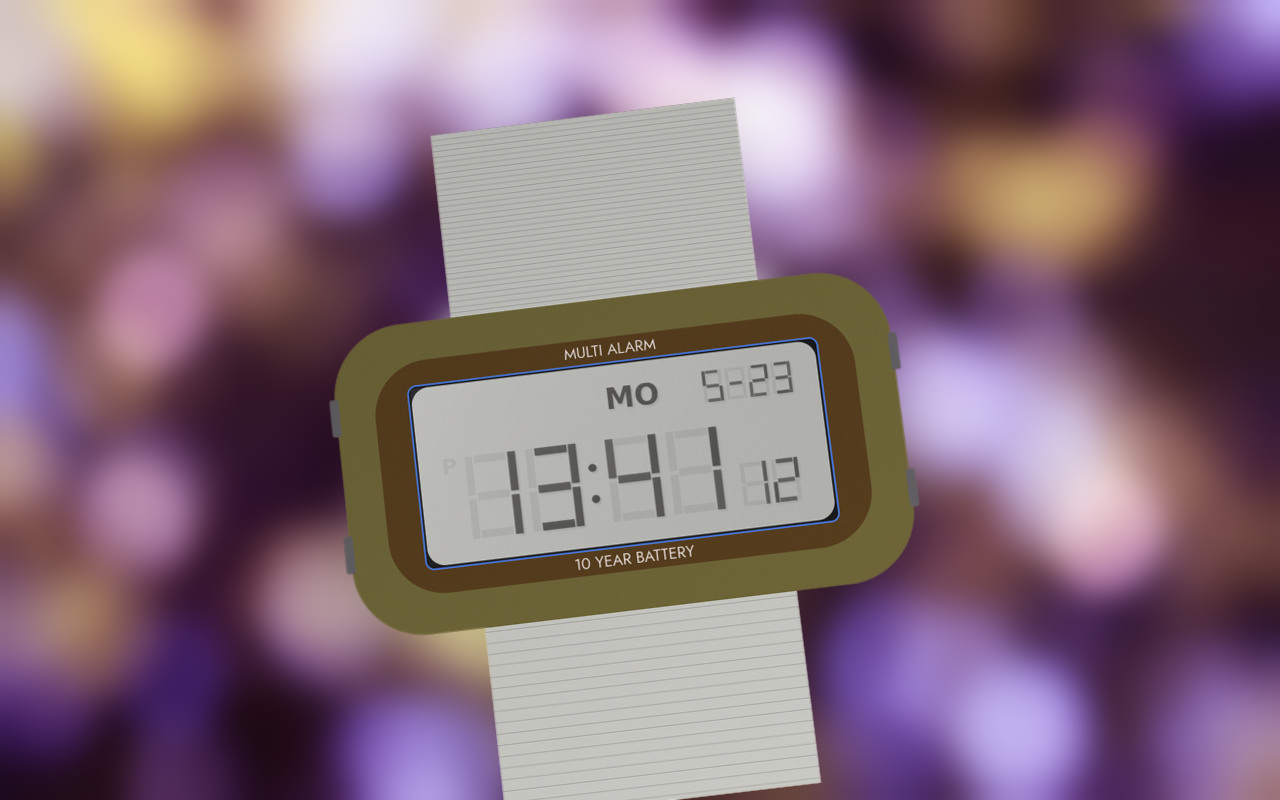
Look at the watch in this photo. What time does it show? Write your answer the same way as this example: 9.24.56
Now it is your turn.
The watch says 13.41.12
